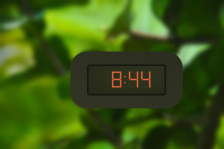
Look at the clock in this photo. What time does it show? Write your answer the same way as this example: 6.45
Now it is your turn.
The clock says 8.44
